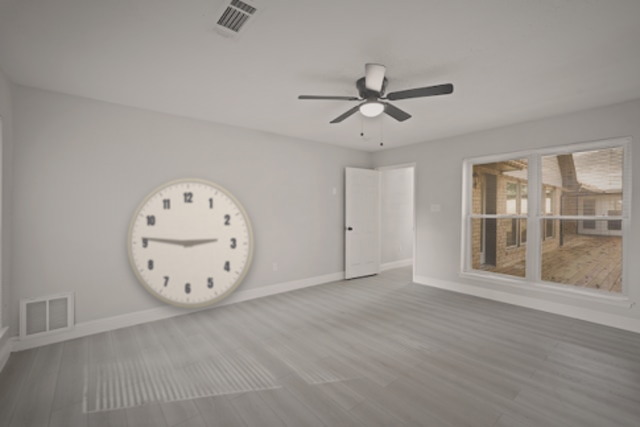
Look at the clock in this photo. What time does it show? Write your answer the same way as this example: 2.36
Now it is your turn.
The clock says 2.46
